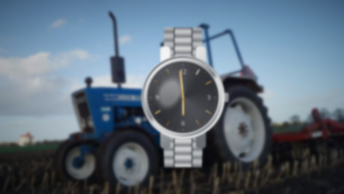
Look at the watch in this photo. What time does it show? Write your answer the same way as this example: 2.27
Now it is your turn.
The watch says 5.59
